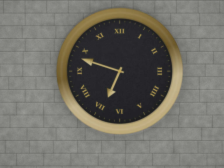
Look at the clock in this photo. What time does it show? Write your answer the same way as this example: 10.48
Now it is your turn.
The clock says 6.48
